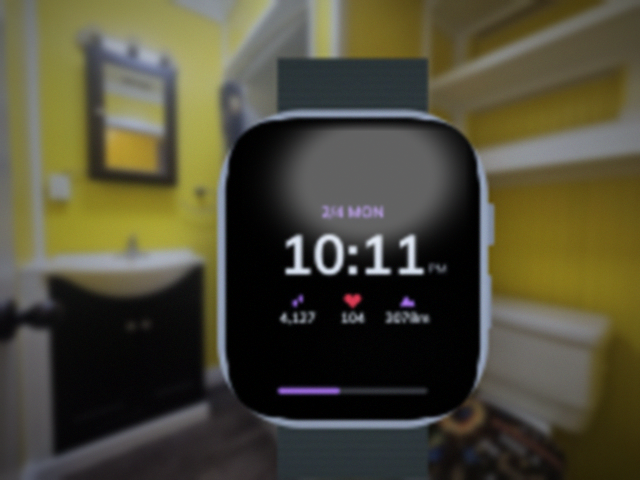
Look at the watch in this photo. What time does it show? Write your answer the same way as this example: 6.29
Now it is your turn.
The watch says 10.11
